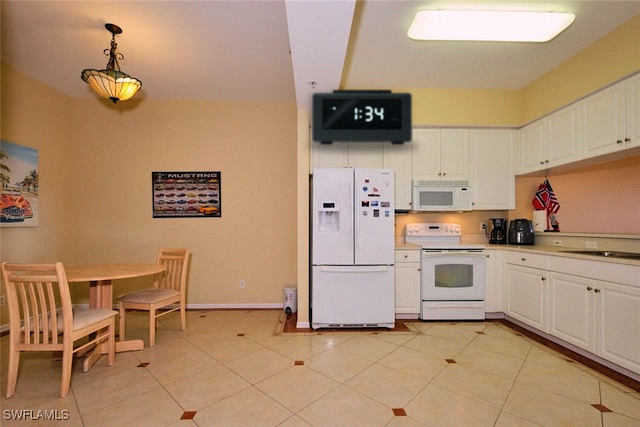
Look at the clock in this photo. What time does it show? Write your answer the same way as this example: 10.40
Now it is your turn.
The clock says 1.34
